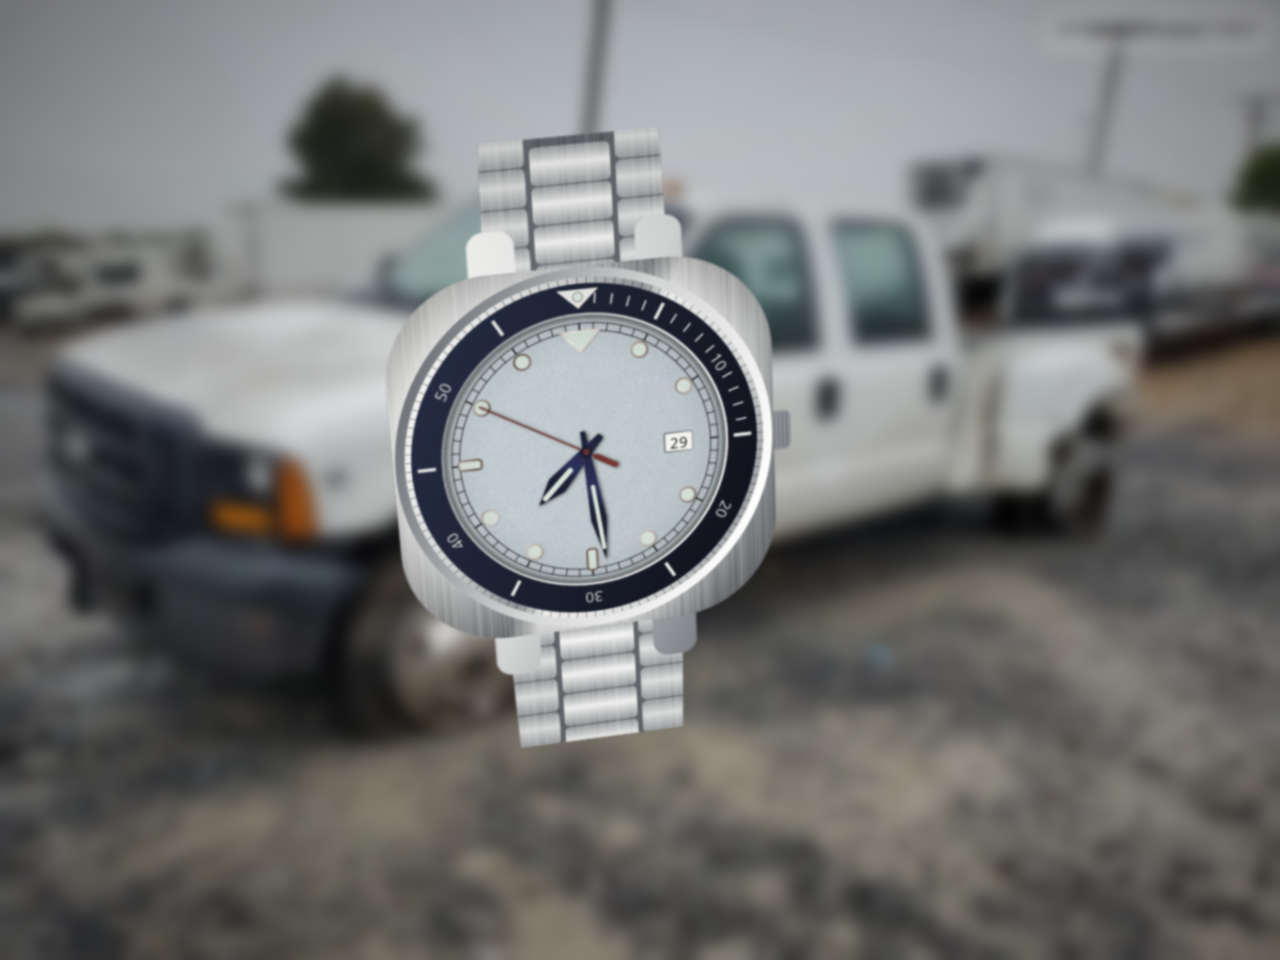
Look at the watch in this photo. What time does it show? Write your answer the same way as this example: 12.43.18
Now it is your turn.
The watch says 7.28.50
